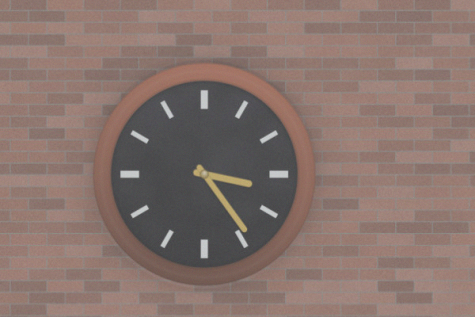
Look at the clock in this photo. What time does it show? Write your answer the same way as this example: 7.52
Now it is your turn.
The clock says 3.24
